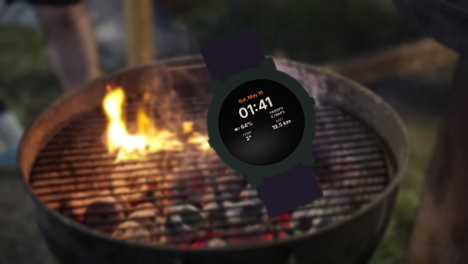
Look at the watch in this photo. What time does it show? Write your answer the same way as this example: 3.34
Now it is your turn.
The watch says 1.41
